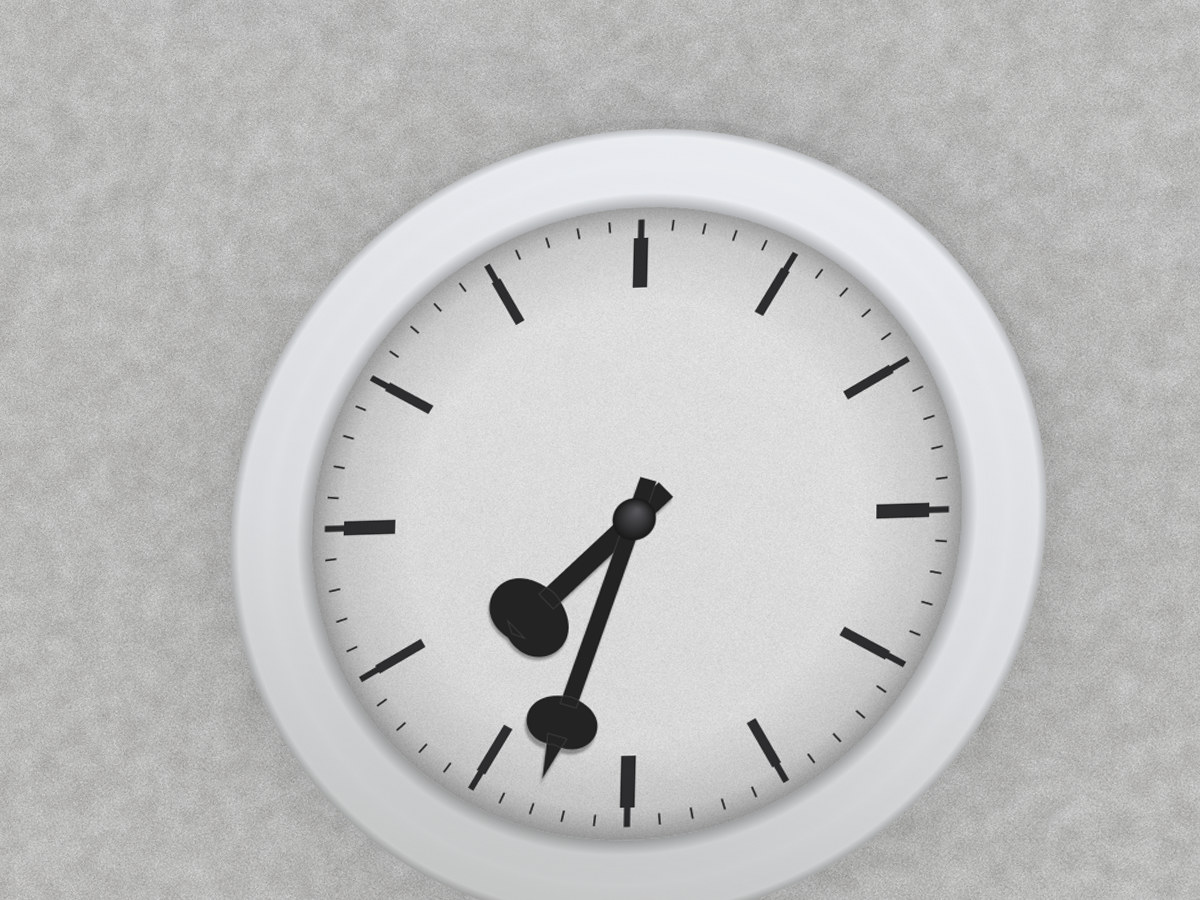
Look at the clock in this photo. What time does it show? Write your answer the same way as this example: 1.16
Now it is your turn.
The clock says 7.33
